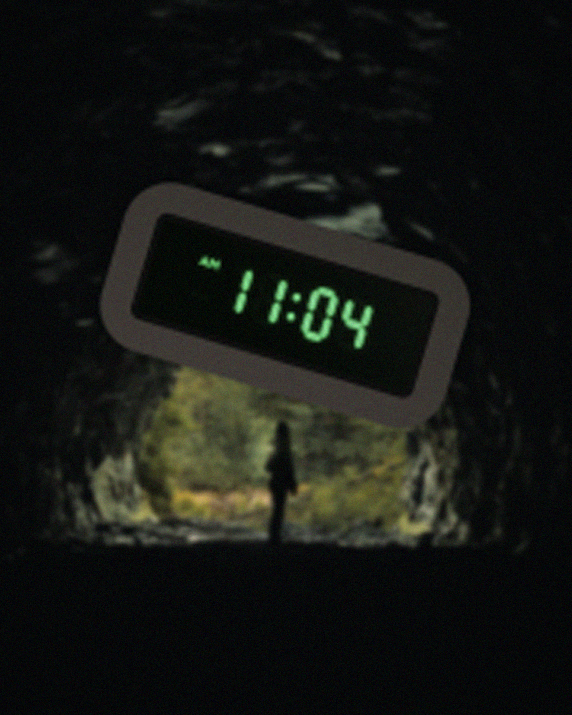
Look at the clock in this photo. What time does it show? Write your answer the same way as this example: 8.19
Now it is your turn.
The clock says 11.04
